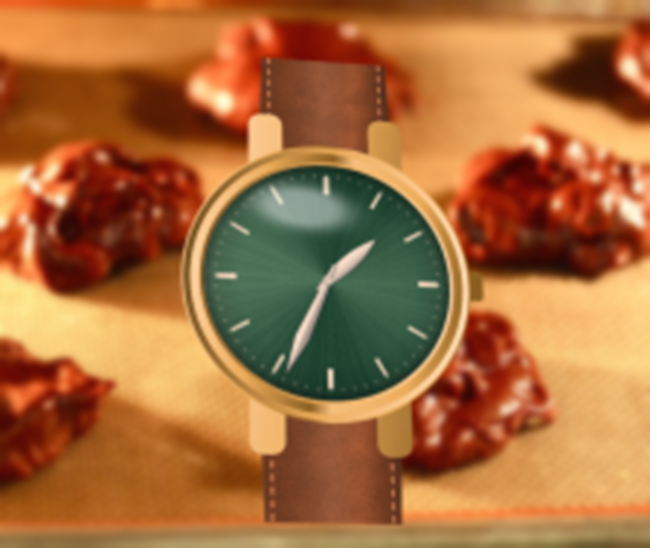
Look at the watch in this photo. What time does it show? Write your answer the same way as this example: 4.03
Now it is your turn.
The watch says 1.34
